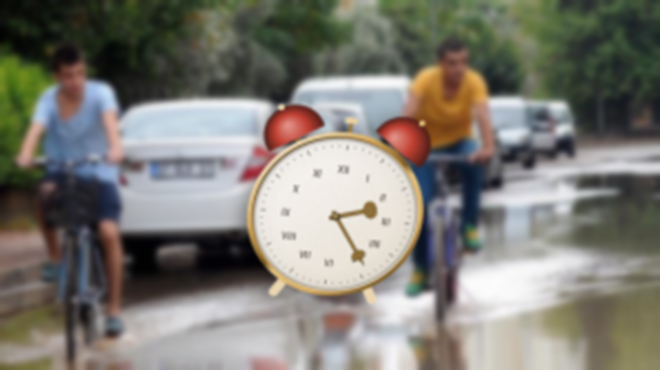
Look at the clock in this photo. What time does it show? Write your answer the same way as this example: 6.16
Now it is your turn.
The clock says 2.24
